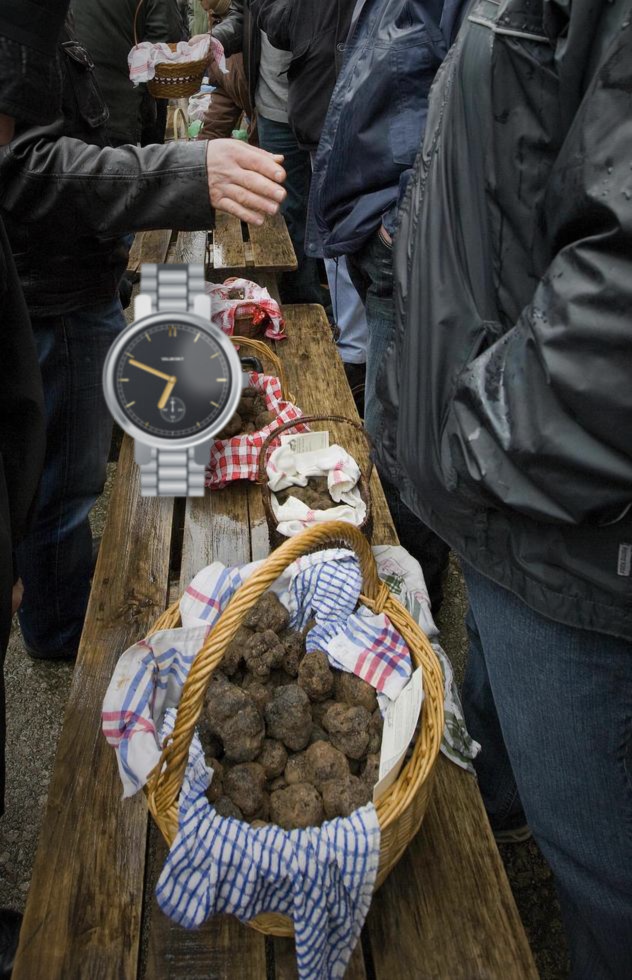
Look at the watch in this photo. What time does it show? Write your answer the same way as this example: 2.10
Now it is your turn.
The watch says 6.49
